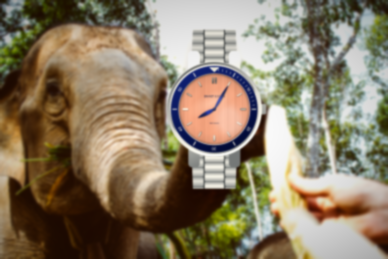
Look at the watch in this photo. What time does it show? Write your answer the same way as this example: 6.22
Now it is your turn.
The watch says 8.05
